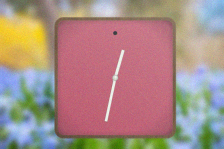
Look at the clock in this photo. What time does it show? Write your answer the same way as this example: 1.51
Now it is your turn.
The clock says 12.32
